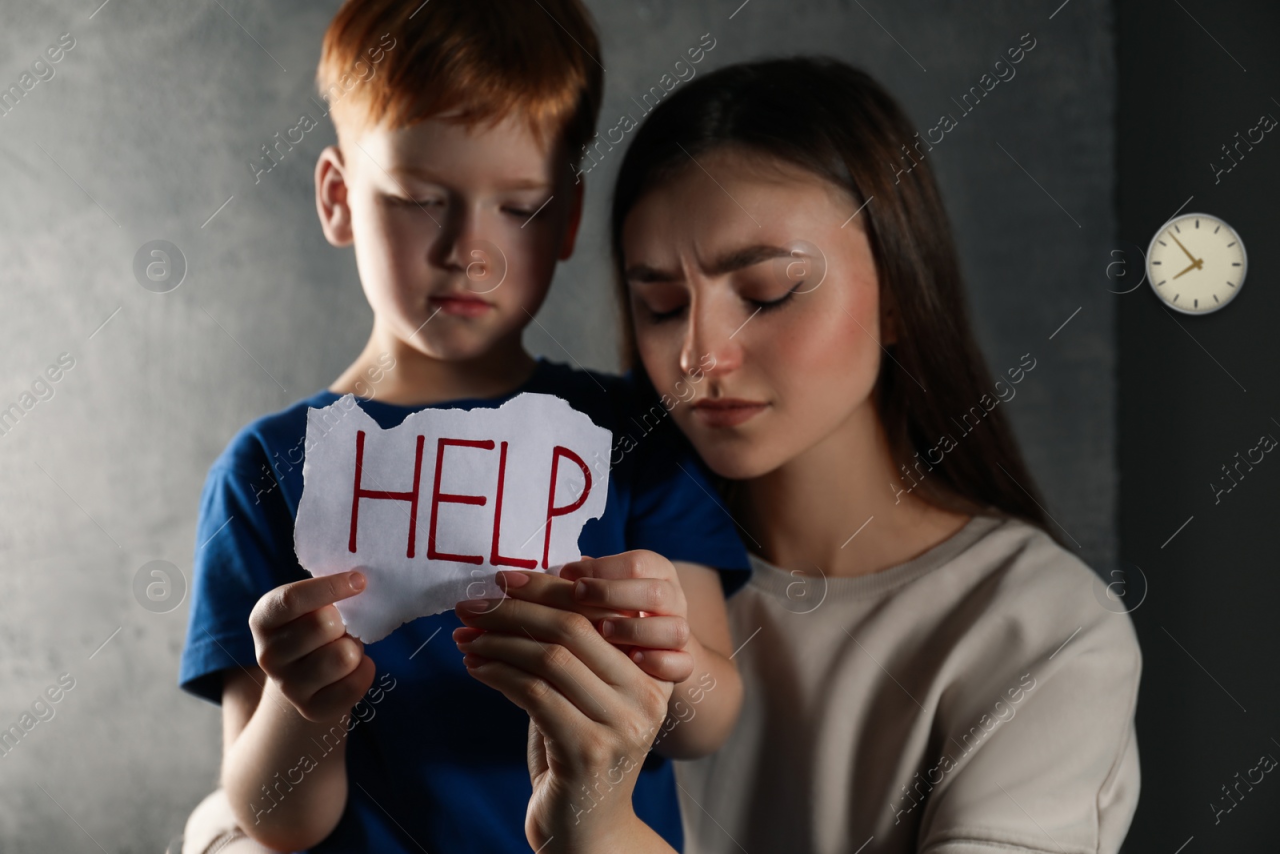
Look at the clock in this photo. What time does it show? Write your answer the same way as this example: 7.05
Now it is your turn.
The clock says 7.53
